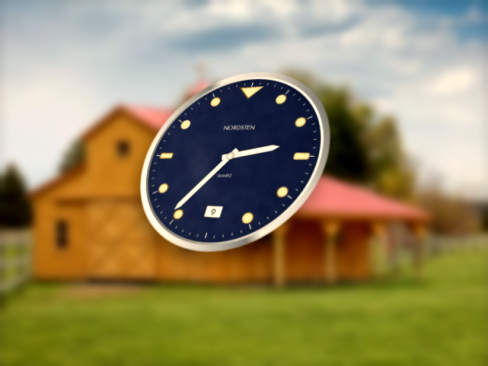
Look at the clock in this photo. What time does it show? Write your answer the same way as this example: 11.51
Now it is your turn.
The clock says 2.36
